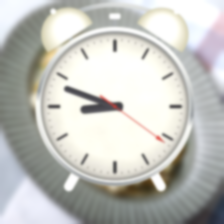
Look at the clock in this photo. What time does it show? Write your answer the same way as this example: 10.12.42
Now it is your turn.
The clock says 8.48.21
